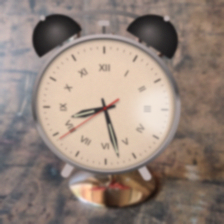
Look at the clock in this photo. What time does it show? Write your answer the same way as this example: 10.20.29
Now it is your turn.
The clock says 8.27.39
